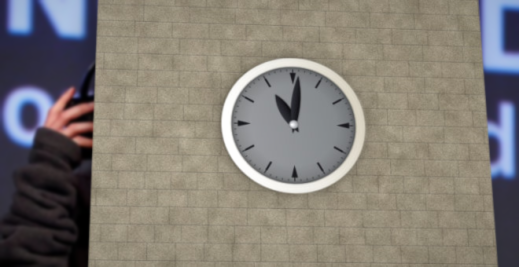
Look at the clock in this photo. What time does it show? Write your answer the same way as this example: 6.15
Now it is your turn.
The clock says 11.01
